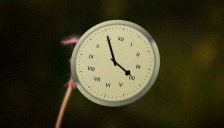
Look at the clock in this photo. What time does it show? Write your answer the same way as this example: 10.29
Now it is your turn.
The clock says 3.55
